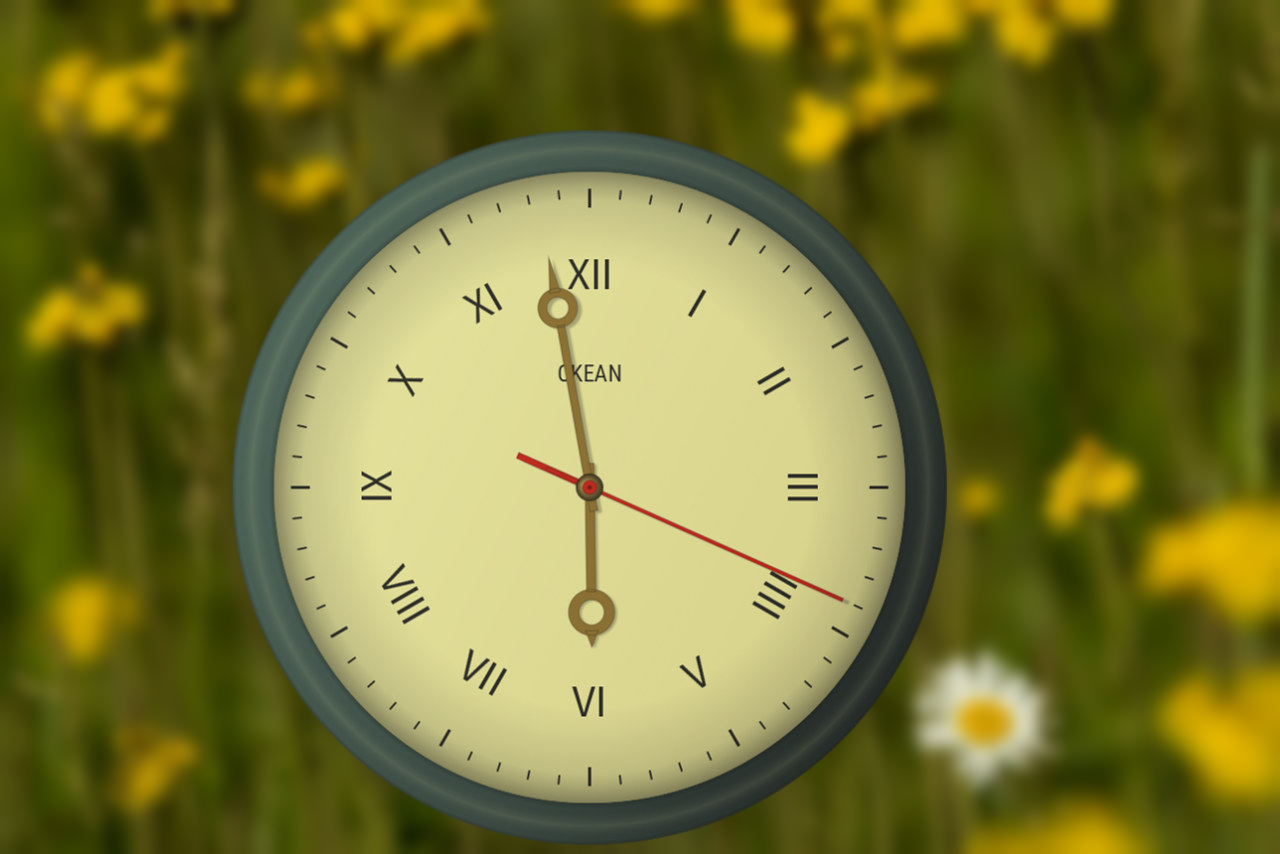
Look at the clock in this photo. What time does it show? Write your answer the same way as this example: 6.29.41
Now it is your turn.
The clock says 5.58.19
